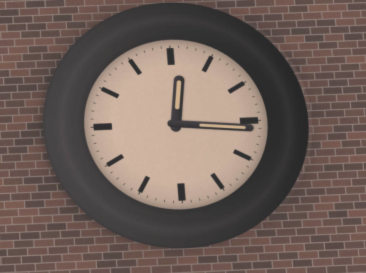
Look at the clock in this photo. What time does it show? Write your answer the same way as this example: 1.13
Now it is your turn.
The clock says 12.16
